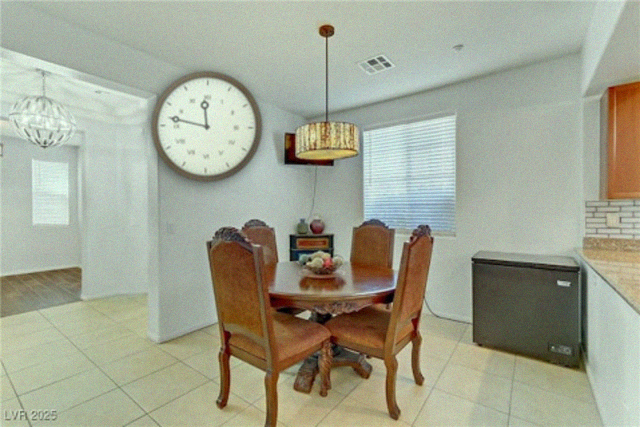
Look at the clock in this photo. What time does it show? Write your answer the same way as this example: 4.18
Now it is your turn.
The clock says 11.47
